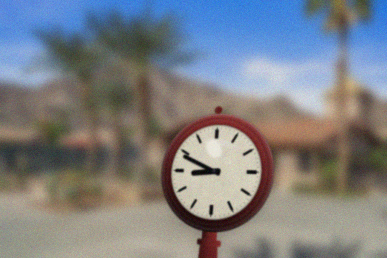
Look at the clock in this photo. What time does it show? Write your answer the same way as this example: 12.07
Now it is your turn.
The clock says 8.49
